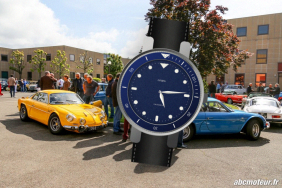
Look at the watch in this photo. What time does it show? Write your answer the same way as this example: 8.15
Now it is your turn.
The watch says 5.14
